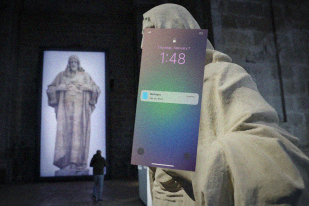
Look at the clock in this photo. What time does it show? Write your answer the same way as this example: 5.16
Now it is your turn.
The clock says 1.48
